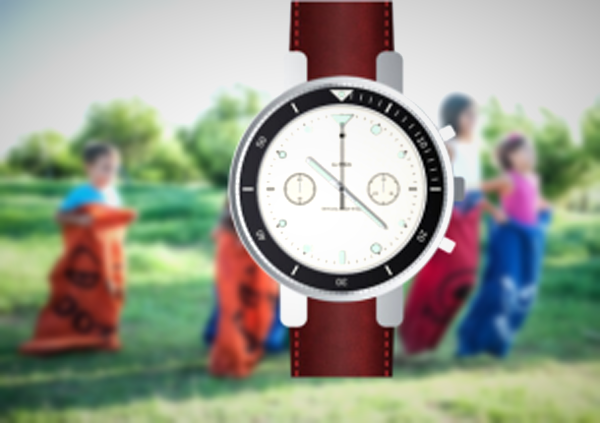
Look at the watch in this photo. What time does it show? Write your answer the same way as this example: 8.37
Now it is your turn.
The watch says 10.22
